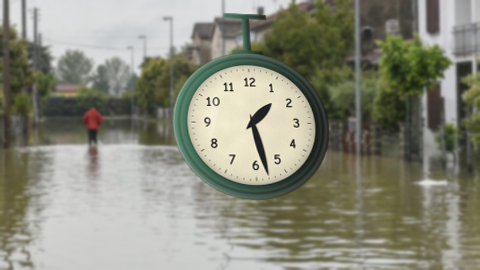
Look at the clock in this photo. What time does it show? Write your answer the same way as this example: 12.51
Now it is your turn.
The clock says 1.28
